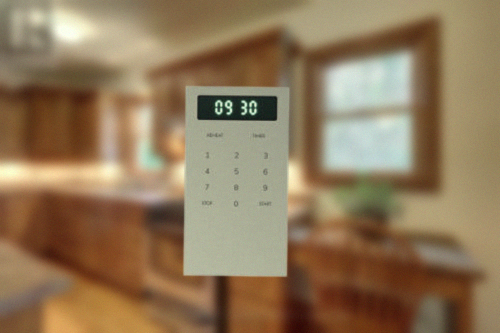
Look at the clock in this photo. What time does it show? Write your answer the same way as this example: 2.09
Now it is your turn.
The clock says 9.30
